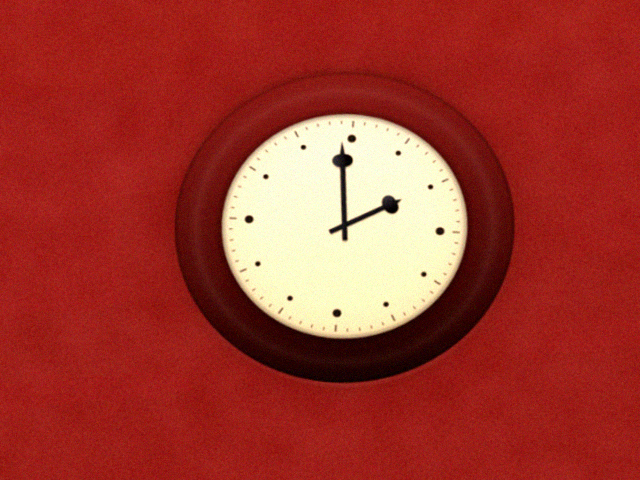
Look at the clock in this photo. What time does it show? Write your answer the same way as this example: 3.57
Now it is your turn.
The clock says 1.59
